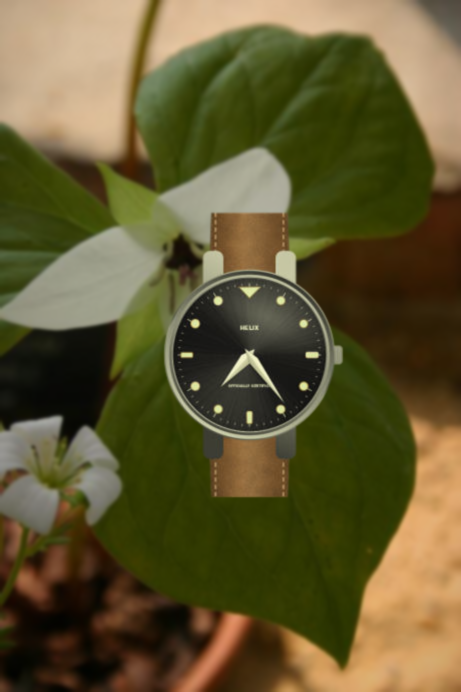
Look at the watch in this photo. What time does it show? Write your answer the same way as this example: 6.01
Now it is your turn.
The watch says 7.24
